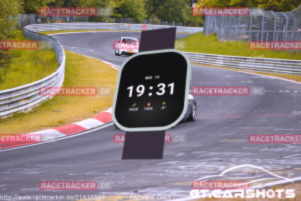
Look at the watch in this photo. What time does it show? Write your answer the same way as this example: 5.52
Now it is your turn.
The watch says 19.31
